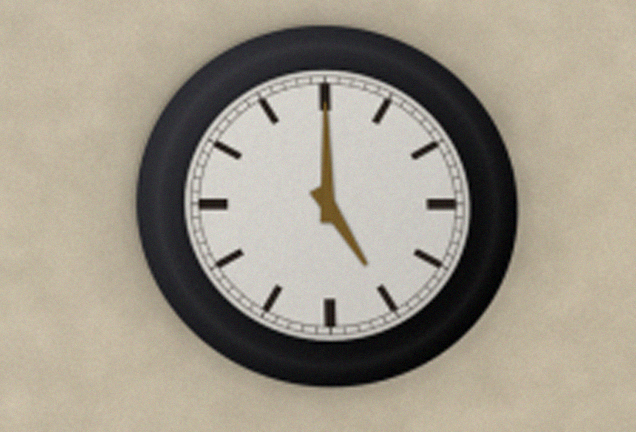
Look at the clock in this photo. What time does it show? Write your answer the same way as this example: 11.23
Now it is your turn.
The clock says 5.00
